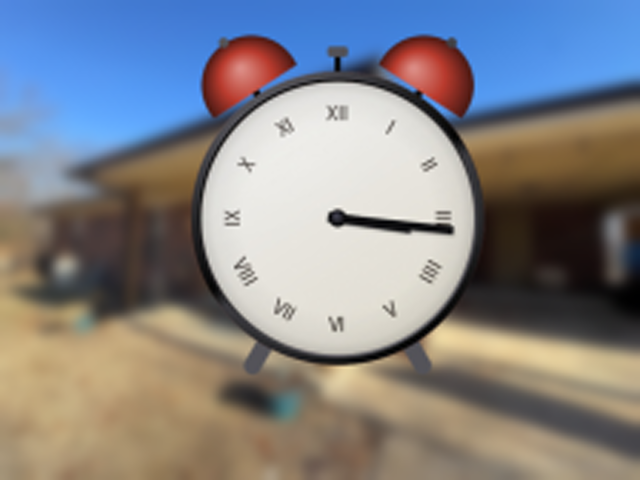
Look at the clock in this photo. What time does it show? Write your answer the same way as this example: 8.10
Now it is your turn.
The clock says 3.16
